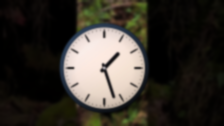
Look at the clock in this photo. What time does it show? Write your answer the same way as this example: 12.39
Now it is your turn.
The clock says 1.27
